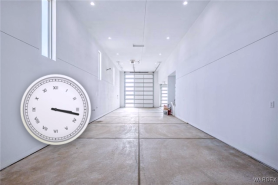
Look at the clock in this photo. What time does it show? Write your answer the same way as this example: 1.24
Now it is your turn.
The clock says 3.17
